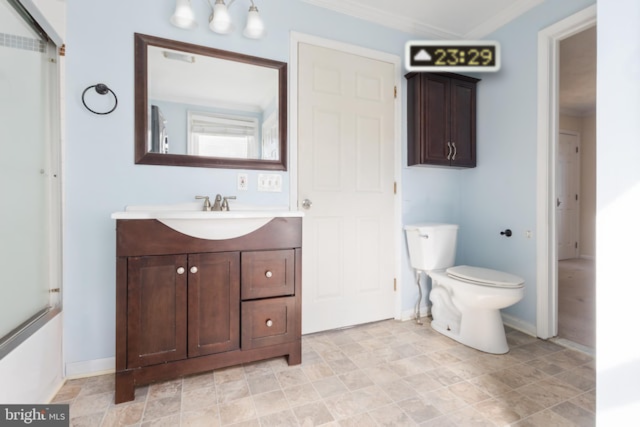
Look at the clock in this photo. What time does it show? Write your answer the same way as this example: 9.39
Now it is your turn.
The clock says 23.29
